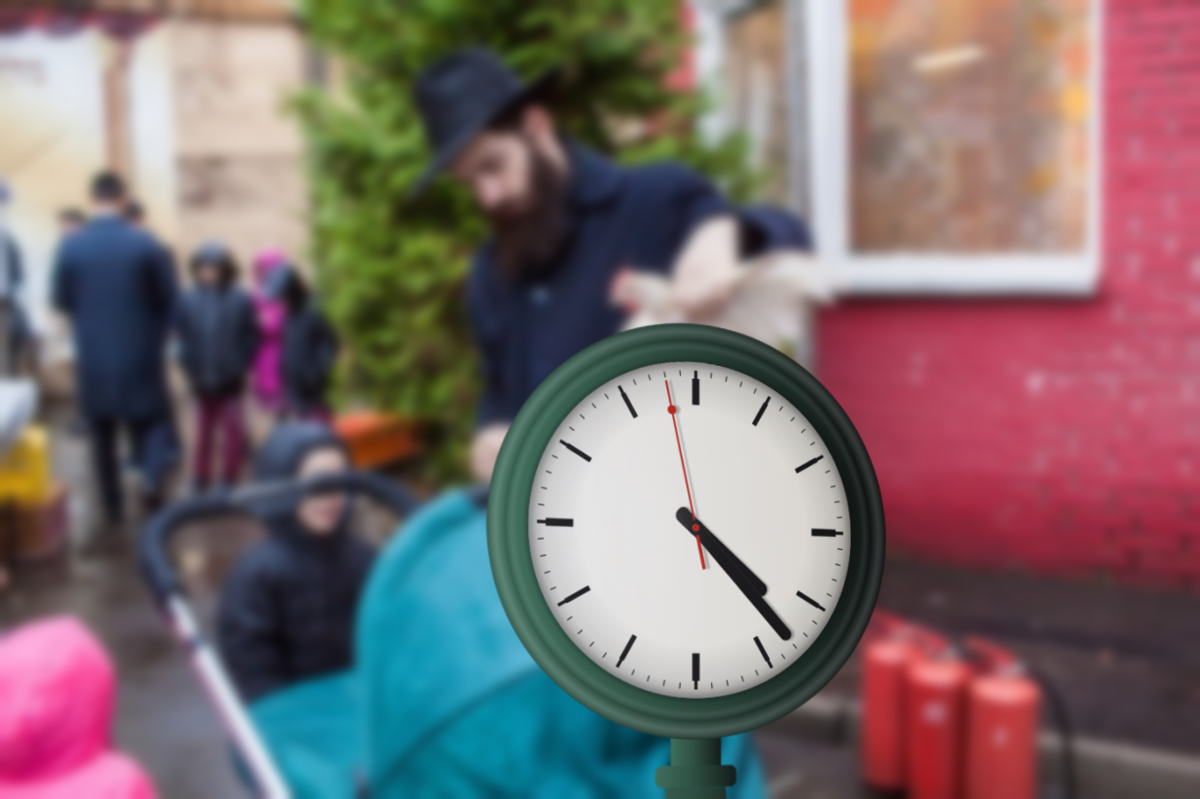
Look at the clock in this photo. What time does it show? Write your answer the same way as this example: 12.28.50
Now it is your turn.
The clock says 4.22.58
